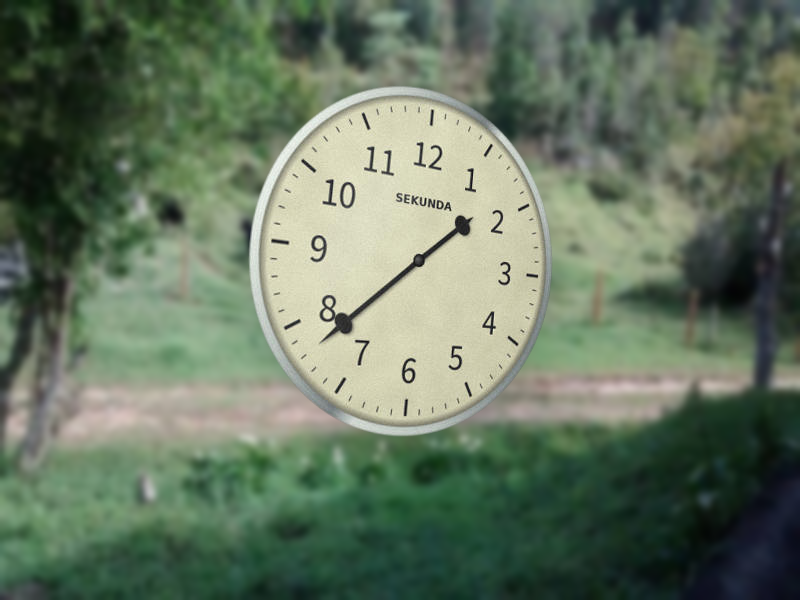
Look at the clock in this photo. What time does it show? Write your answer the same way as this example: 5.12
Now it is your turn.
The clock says 1.38
